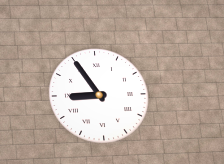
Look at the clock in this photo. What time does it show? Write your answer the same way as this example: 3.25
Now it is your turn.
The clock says 8.55
